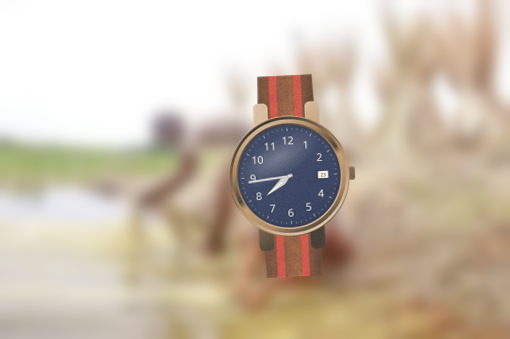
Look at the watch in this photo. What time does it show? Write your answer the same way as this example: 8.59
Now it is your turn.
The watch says 7.44
